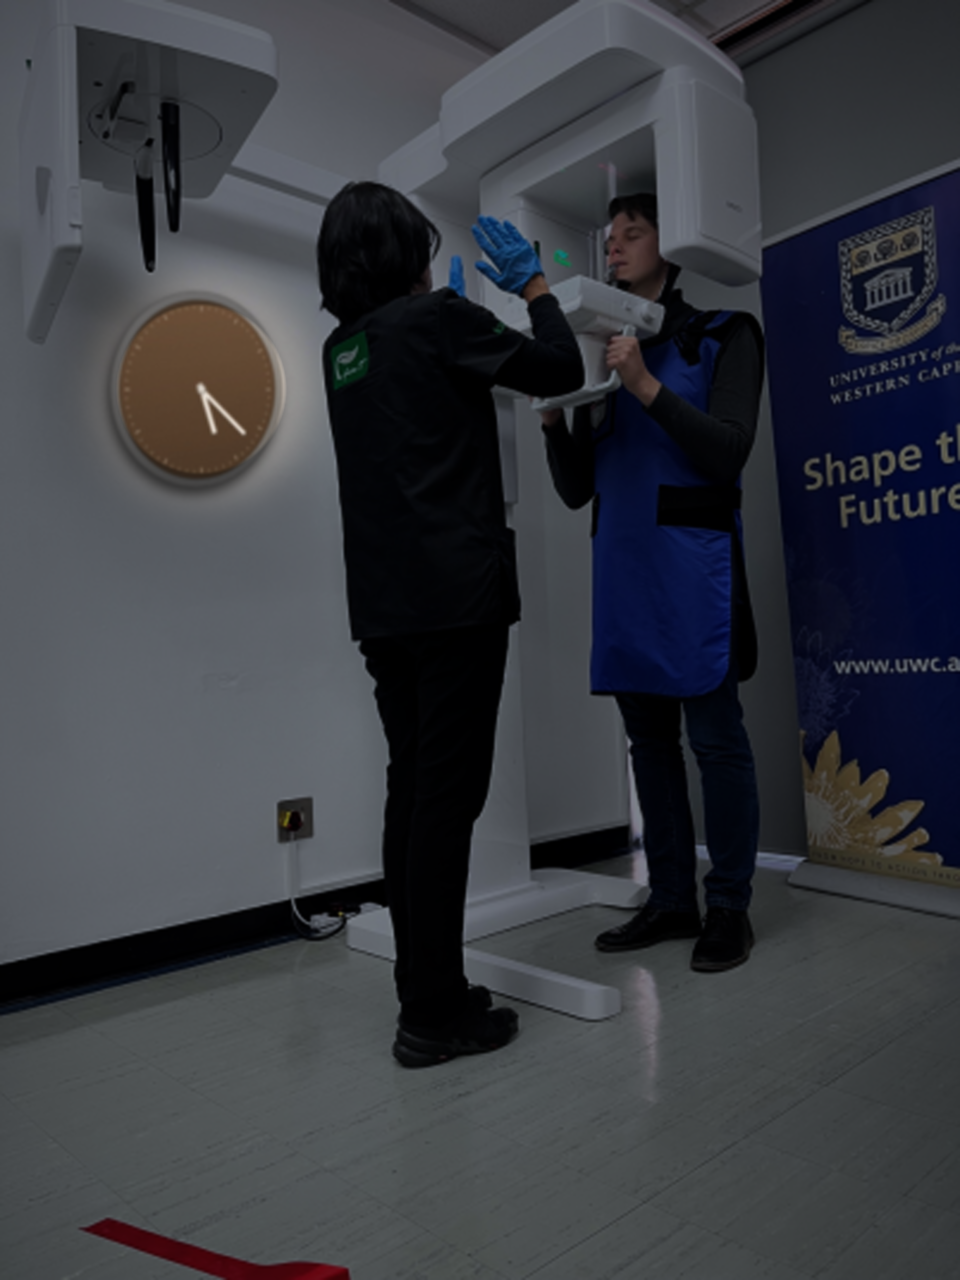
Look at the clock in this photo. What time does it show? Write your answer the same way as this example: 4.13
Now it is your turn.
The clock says 5.22
